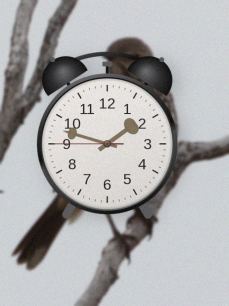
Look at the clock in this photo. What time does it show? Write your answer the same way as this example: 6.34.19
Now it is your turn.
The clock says 1.47.45
